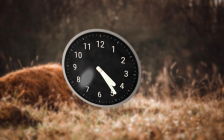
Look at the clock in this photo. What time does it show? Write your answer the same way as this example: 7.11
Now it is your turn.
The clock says 4.24
